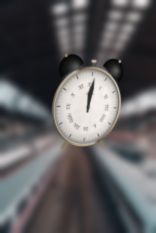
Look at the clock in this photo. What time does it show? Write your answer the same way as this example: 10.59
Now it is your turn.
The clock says 12.01
